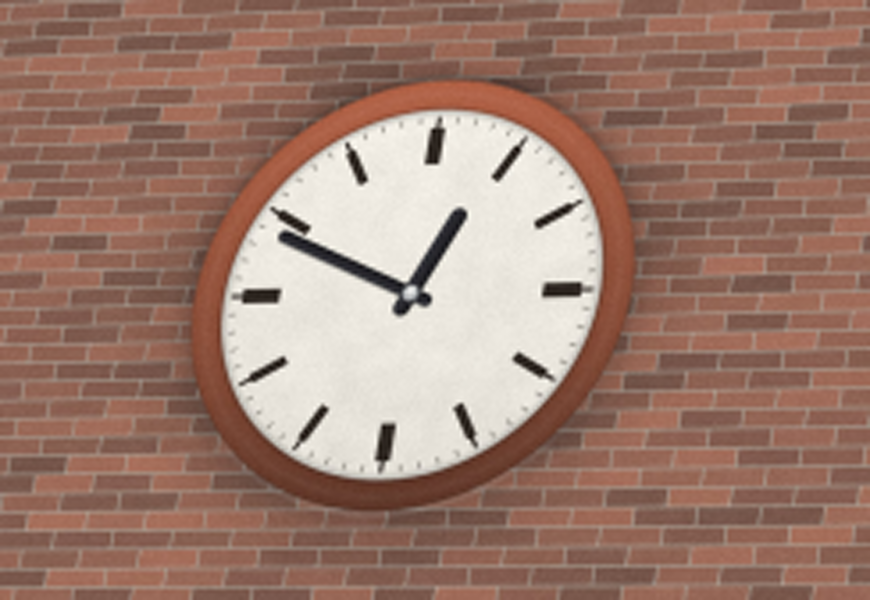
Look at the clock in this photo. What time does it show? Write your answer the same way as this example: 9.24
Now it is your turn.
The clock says 12.49
